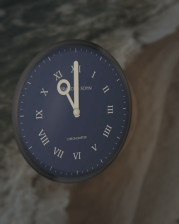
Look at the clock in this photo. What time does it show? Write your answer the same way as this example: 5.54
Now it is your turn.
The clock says 11.00
